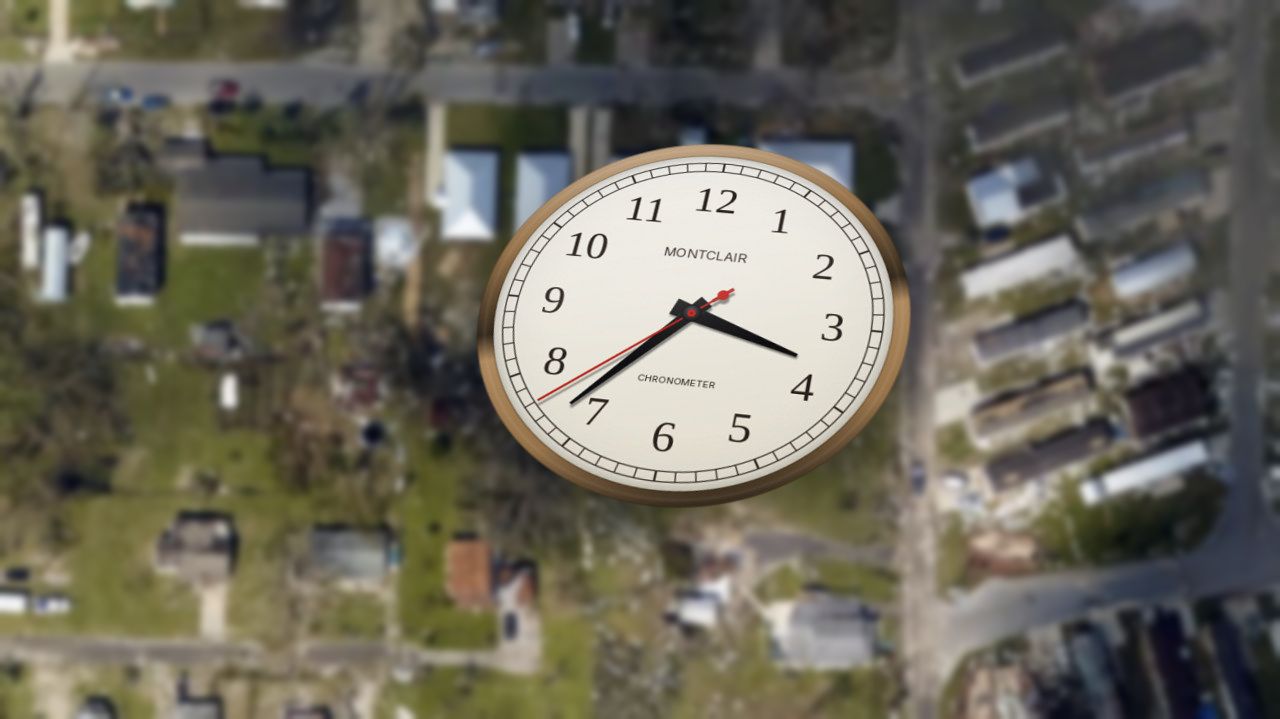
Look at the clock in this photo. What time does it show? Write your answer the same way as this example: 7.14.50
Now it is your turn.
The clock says 3.36.38
